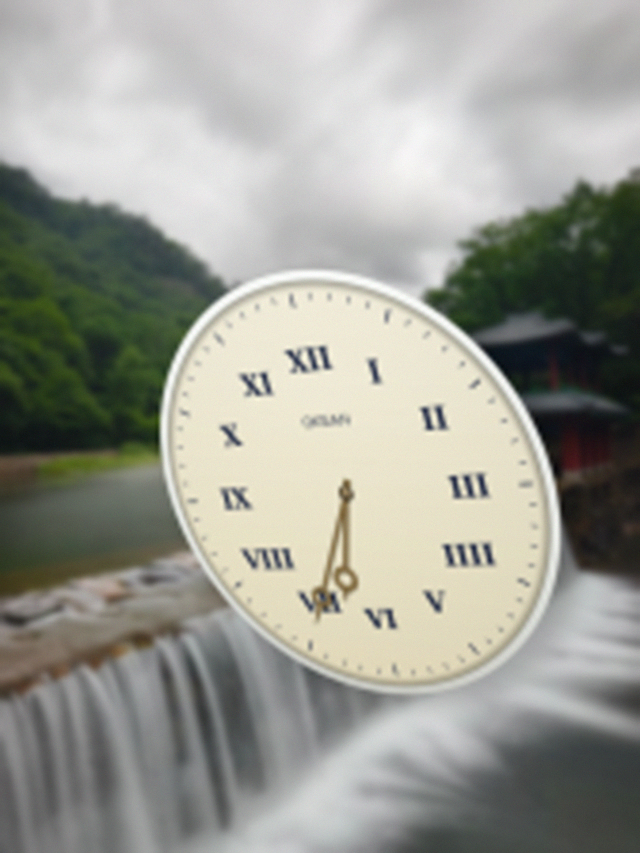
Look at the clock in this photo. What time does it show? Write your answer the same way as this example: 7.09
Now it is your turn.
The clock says 6.35
